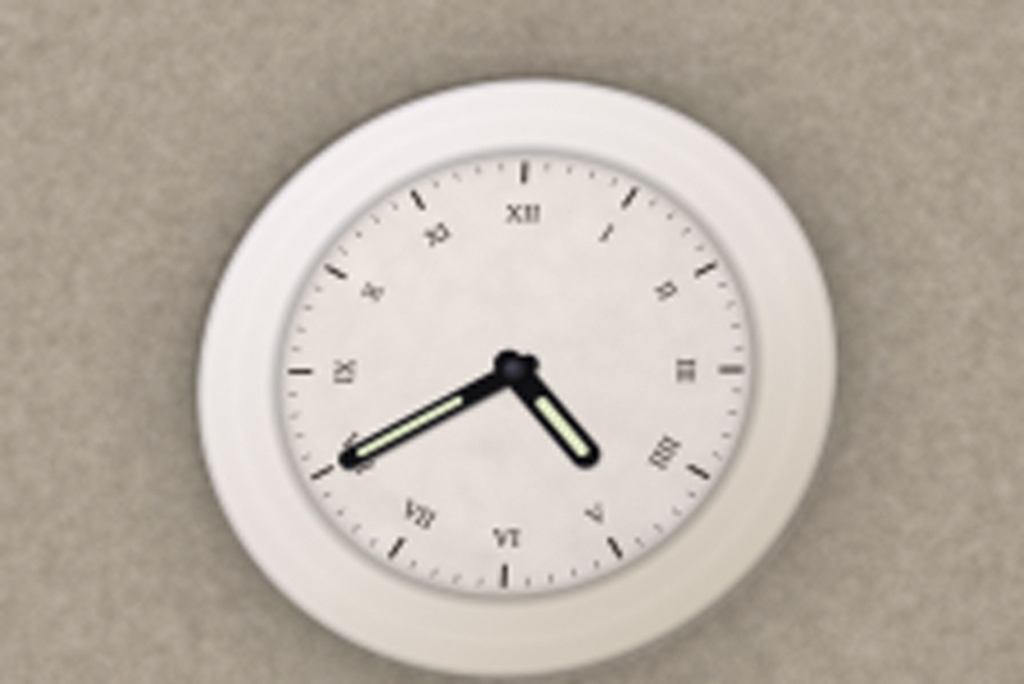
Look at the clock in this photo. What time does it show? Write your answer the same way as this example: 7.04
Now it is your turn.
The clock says 4.40
